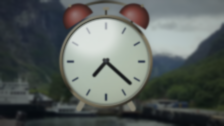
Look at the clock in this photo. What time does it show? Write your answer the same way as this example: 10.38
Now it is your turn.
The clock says 7.22
